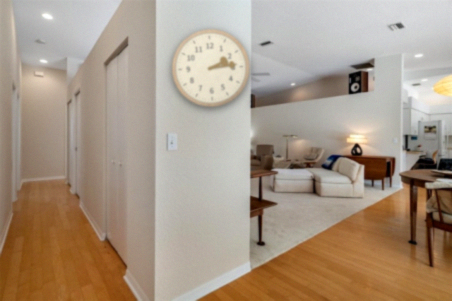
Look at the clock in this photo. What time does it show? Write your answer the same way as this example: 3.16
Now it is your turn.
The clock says 2.14
